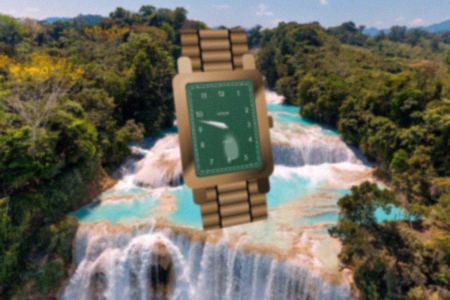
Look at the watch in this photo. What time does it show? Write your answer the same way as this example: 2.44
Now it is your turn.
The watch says 9.48
